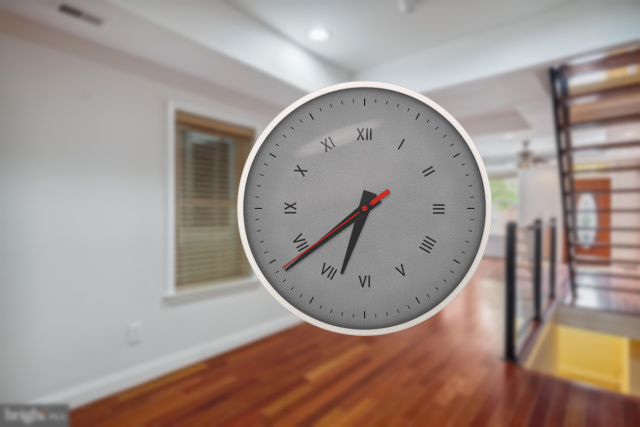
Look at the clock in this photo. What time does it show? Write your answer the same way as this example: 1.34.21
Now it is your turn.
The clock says 6.38.39
